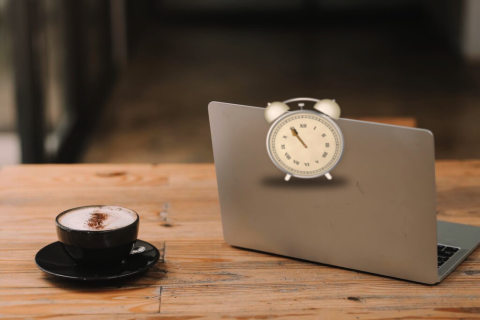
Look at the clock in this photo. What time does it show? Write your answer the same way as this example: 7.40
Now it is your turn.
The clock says 10.55
